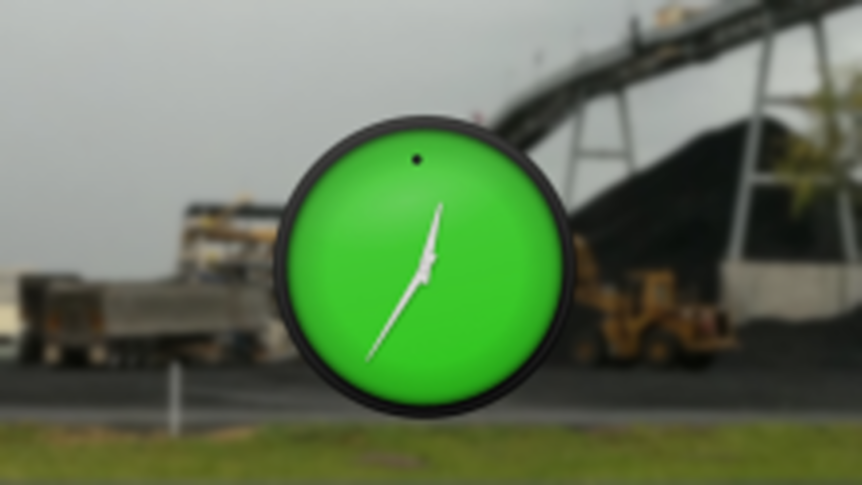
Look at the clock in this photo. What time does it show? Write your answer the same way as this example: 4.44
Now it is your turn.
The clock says 12.36
